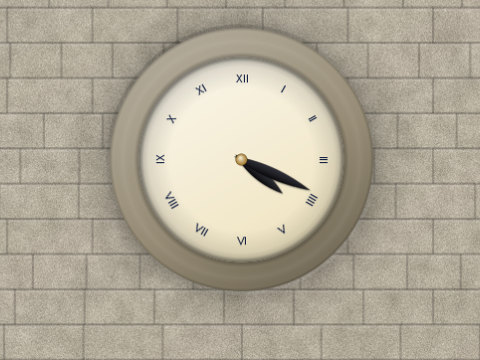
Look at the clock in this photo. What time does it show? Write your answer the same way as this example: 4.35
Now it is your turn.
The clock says 4.19
